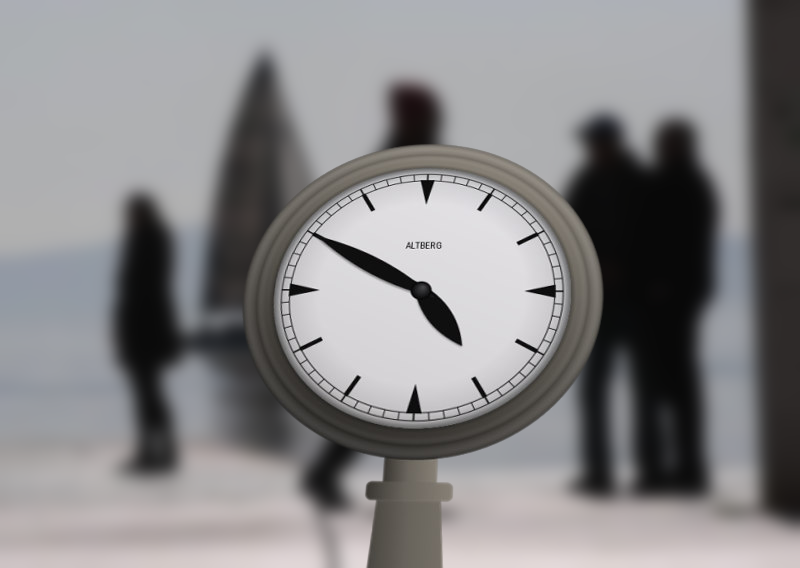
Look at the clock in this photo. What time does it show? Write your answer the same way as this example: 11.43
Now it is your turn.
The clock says 4.50
